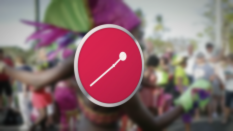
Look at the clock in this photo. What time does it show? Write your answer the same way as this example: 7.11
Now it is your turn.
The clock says 1.39
